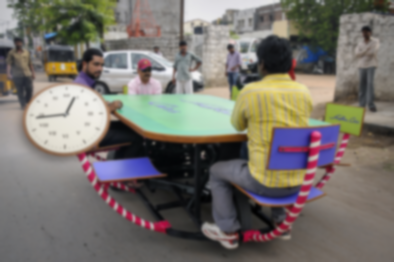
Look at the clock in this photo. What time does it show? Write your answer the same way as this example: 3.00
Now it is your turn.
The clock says 12.44
